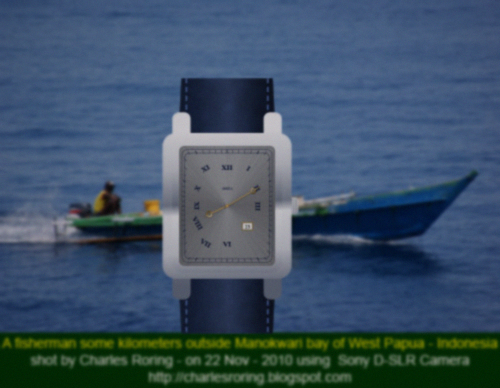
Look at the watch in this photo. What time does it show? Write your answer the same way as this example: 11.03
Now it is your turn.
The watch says 8.10
